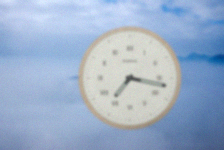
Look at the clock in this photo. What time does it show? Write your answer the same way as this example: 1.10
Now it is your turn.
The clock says 7.17
